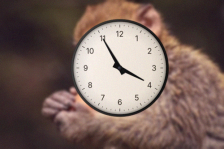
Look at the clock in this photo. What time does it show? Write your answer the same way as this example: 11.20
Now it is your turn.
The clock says 3.55
